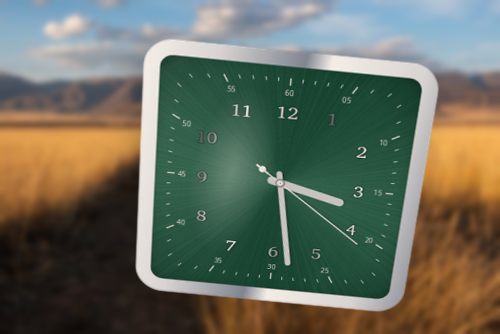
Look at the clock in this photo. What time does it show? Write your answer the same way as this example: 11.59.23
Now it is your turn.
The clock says 3.28.21
